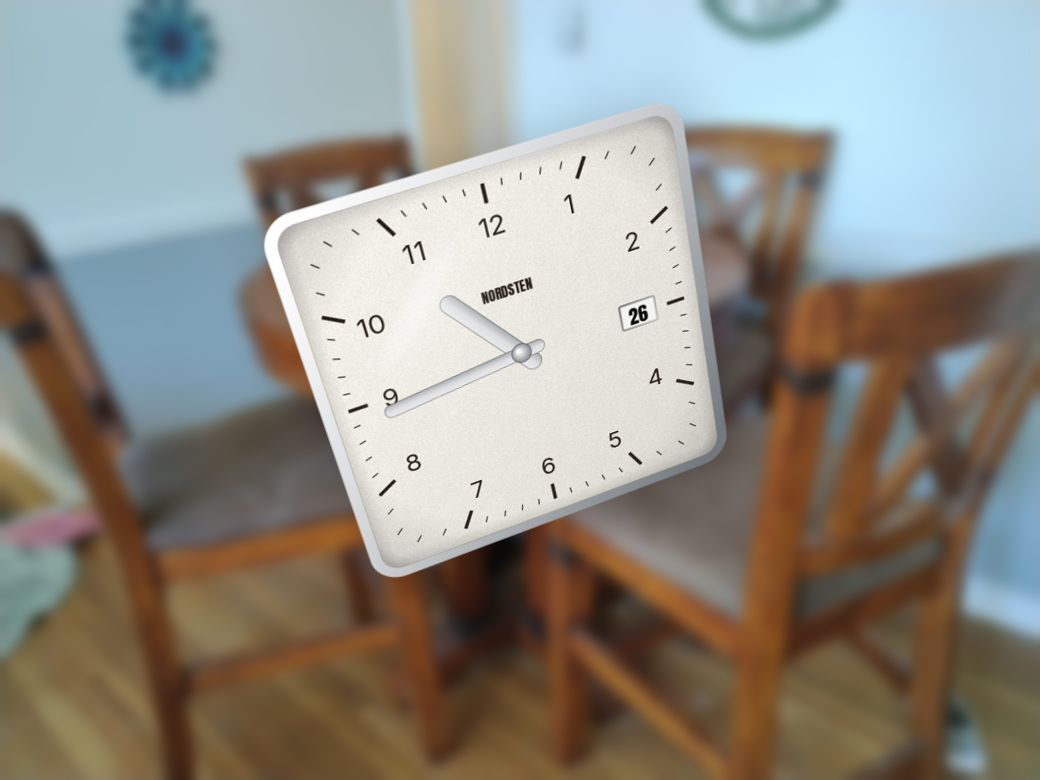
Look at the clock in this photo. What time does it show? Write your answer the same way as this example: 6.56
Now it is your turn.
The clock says 10.44
